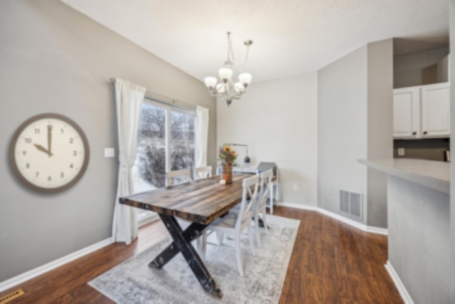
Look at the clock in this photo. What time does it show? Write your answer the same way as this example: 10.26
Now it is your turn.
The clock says 10.00
